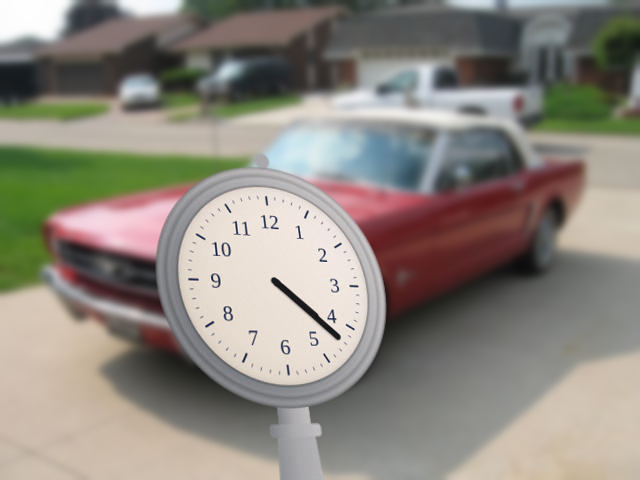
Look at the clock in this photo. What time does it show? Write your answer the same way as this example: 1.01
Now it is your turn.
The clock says 4.22
